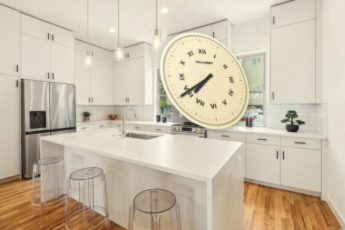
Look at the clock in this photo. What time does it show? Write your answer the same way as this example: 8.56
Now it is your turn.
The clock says 7.40
